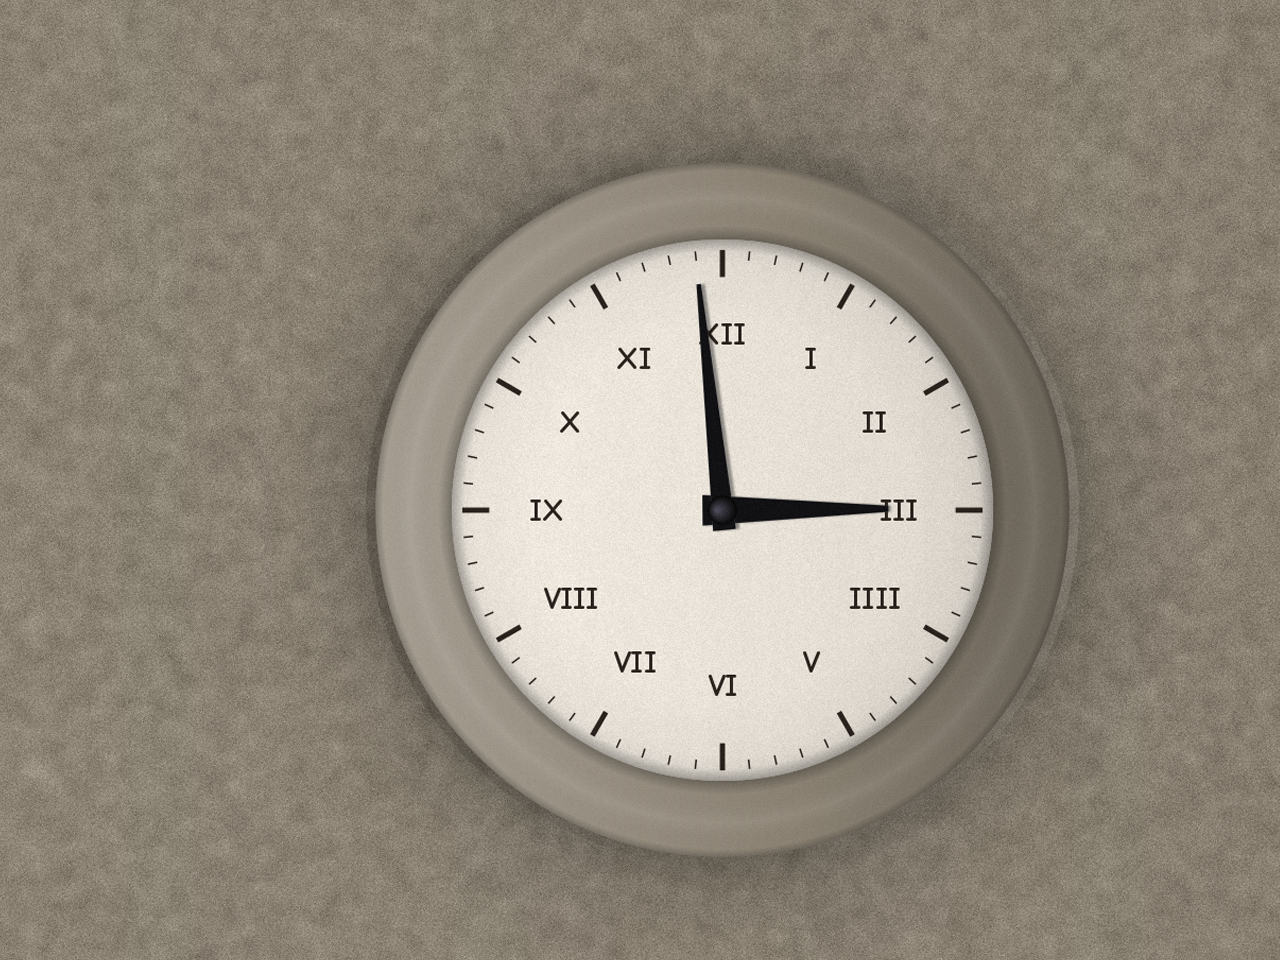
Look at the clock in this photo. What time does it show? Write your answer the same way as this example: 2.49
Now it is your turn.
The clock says 2.59
